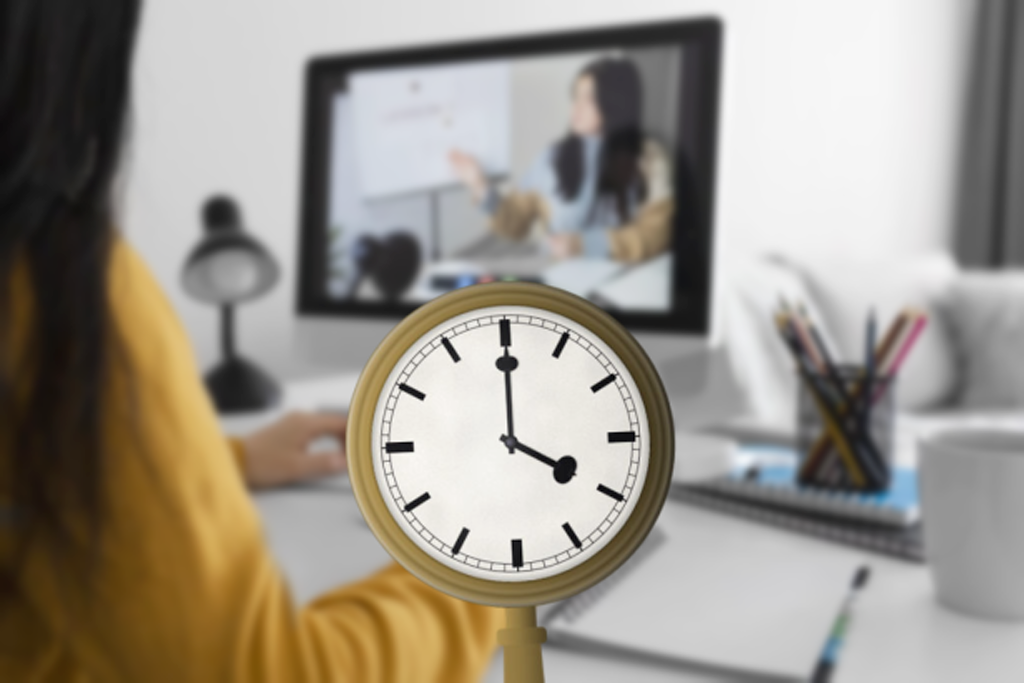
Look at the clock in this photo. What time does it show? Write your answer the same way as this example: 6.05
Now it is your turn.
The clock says 4.00
